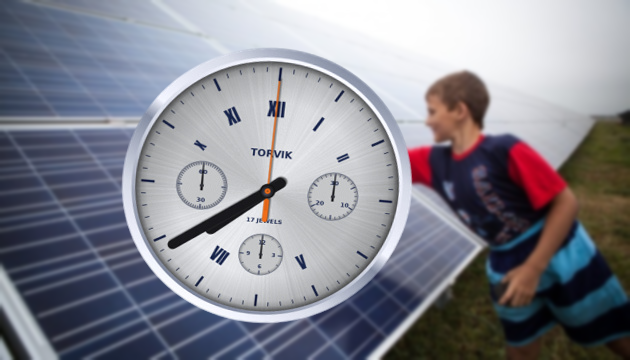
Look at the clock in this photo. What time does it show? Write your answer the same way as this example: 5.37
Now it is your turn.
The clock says 7.39
